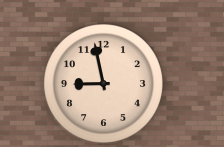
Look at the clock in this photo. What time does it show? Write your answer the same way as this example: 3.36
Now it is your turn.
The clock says 8.58
